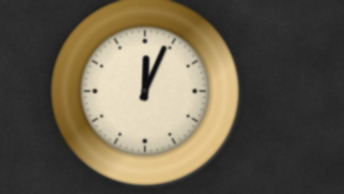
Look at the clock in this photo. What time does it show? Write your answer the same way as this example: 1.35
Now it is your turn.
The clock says 12.04
